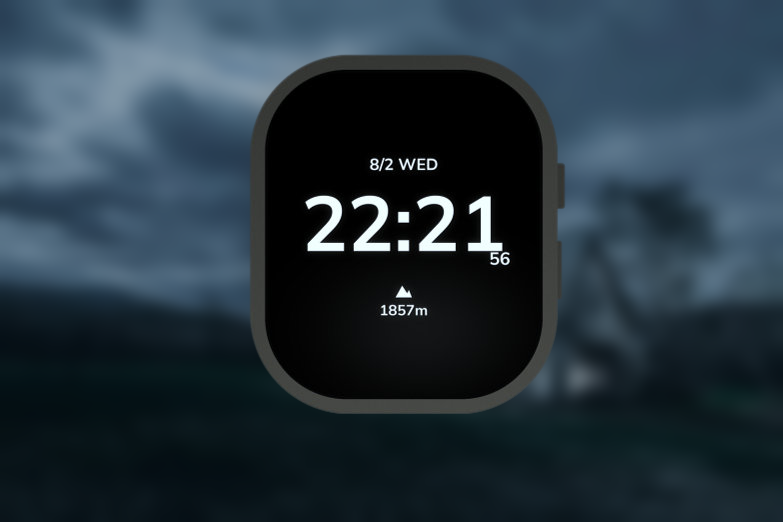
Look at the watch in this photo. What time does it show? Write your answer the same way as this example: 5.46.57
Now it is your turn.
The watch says 22.21.56
